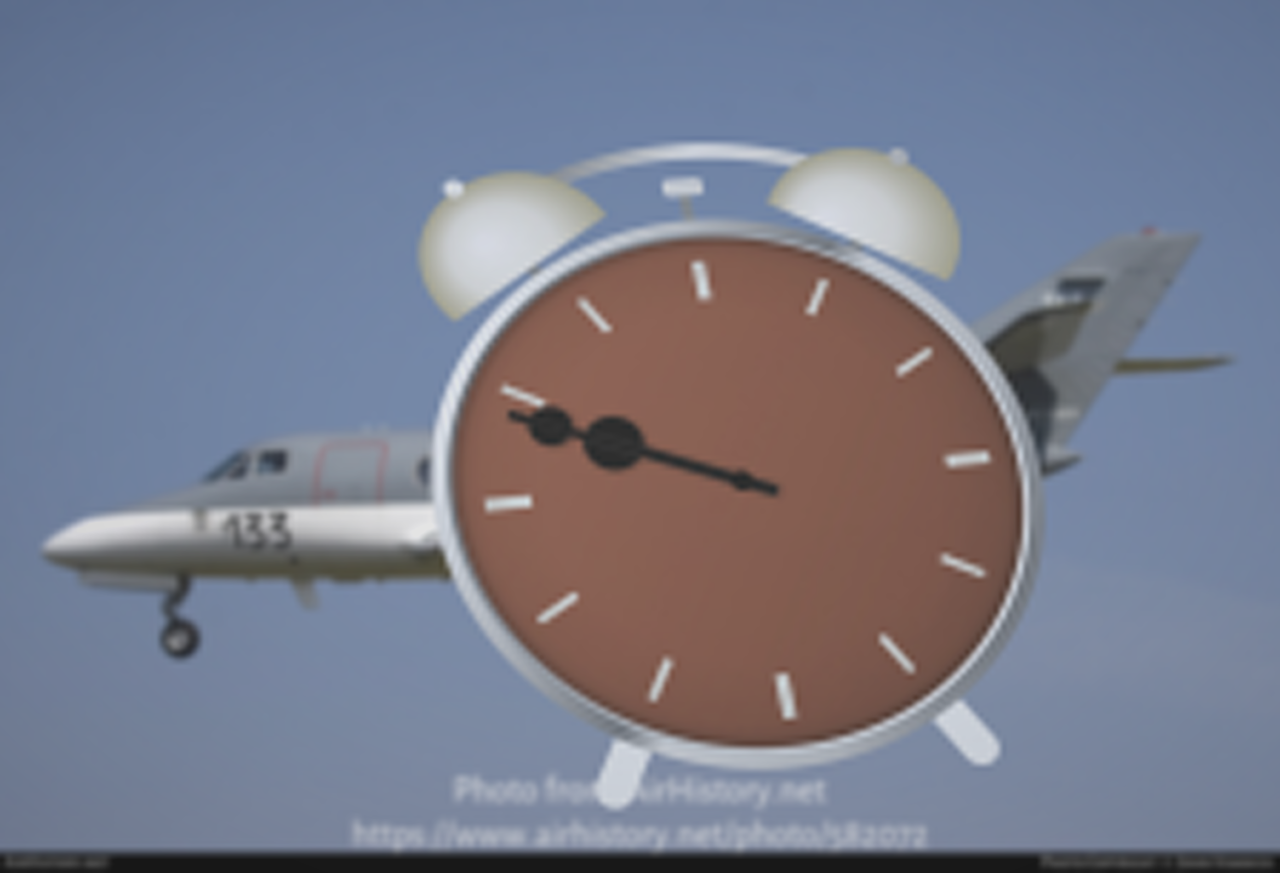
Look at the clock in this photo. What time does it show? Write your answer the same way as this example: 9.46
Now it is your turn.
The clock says 9.49
